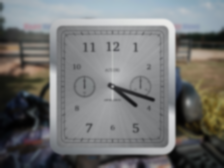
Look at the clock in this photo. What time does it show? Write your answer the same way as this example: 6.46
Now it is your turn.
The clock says 4.18
